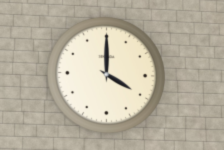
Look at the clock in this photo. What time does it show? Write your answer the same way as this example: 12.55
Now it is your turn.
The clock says 4.00
